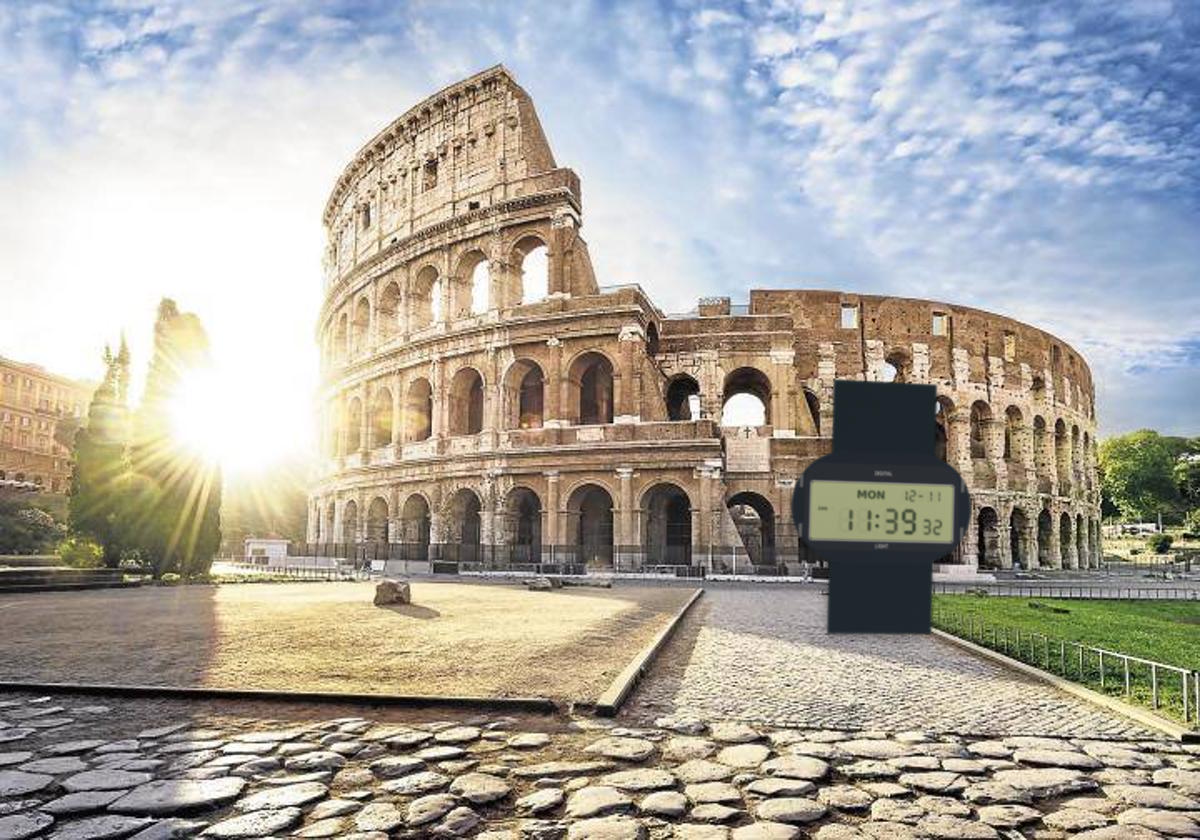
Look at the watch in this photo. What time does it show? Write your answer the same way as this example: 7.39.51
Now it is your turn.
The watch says 11.39.32
